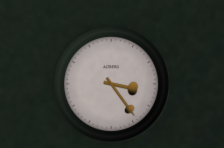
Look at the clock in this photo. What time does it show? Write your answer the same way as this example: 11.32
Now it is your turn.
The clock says 3.24
